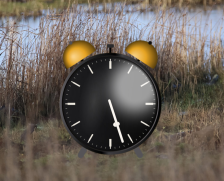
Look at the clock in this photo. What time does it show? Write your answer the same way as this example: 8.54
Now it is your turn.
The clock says 5.27
